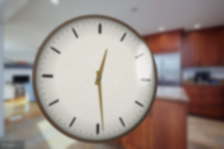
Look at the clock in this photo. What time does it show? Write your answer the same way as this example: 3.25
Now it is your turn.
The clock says 12.29
